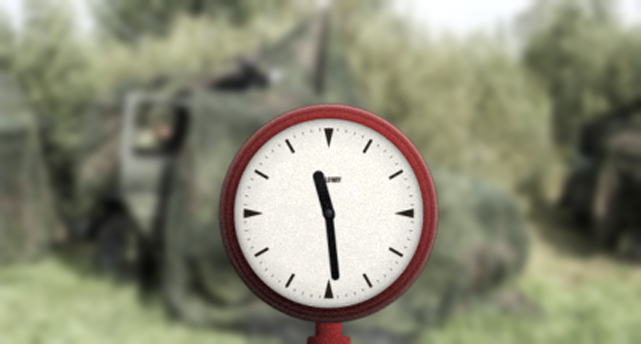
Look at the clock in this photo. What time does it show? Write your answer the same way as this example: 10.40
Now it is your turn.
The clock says 11.29
